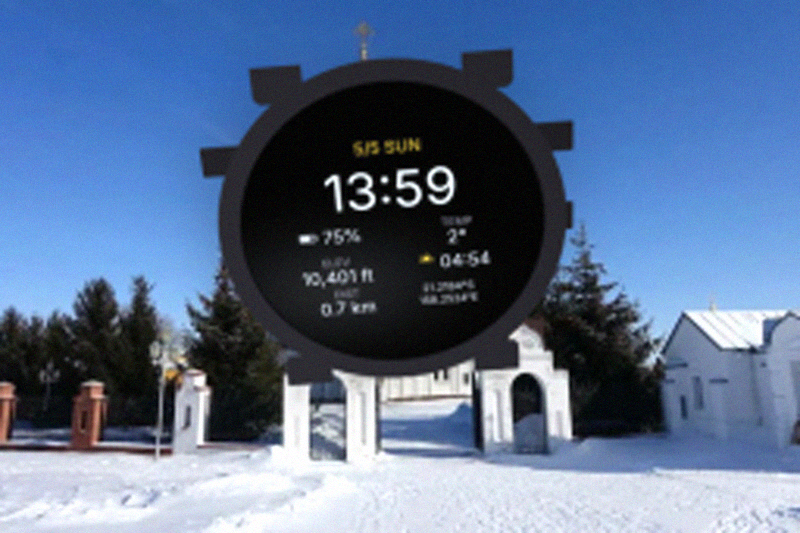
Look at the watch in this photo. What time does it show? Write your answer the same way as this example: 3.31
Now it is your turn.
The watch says 13.59
